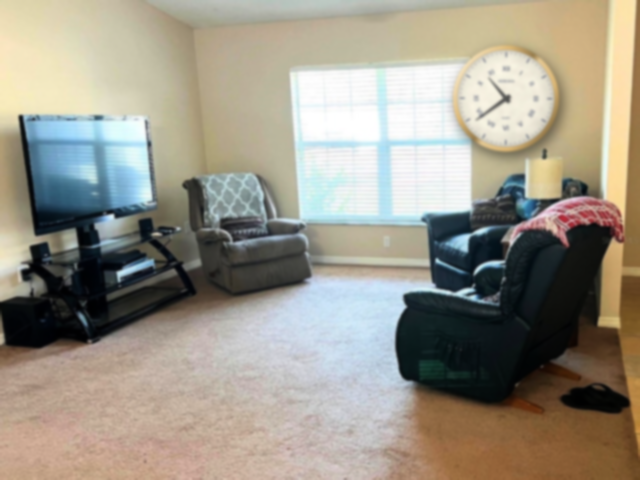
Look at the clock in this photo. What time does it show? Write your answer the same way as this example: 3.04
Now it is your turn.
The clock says 10.39
